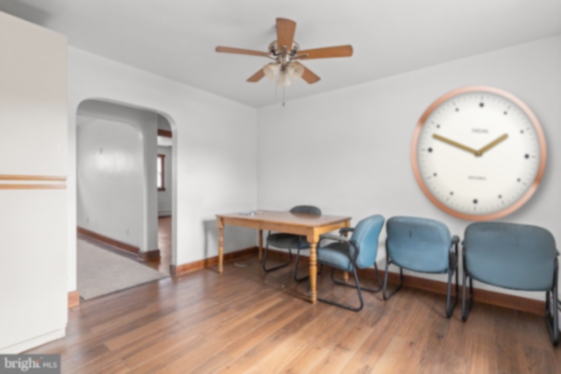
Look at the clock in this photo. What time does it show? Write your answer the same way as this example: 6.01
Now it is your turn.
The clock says 1.48
